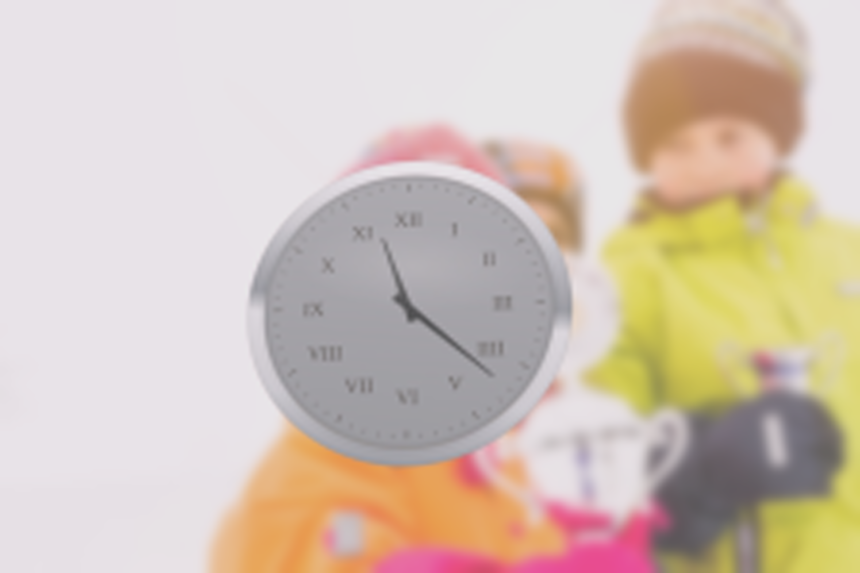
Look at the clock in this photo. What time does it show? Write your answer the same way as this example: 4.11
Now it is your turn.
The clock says 11.22
